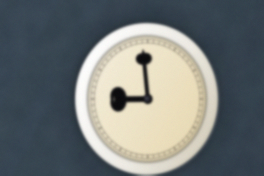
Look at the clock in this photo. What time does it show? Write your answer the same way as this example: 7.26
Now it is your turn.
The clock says 8.59
